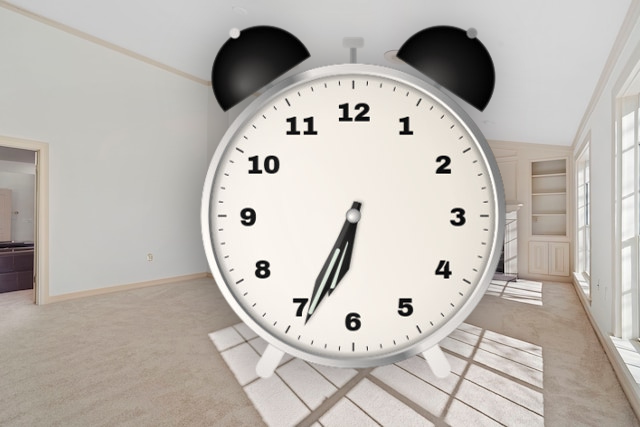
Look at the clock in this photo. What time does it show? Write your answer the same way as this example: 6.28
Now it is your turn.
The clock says 6.34
